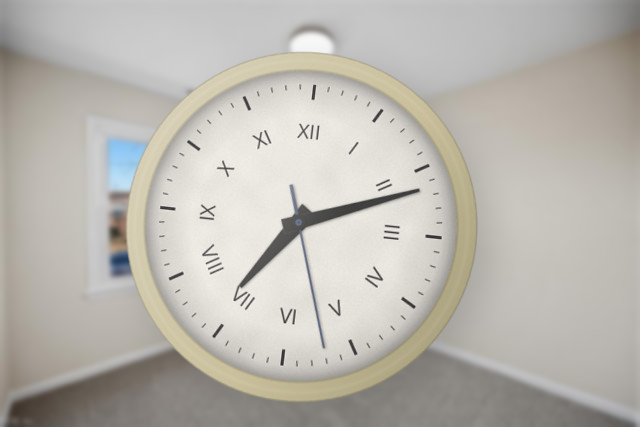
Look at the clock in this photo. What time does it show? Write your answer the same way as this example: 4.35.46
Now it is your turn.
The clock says 7.11.27
